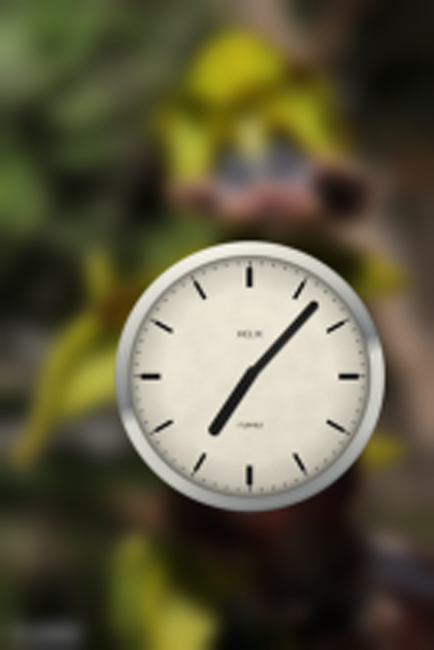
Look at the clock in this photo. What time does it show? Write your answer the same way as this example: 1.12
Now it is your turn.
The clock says 7.07
